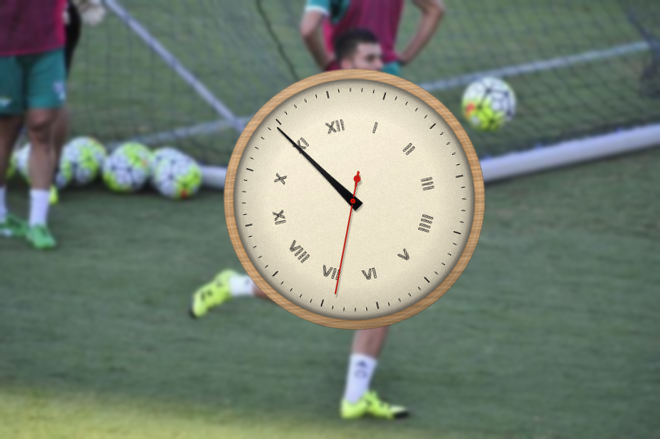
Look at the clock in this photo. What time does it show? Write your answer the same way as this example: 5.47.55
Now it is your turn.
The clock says 10.54.34
